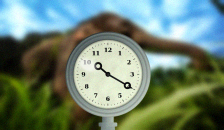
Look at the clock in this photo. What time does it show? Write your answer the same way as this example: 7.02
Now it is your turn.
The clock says 10.20
